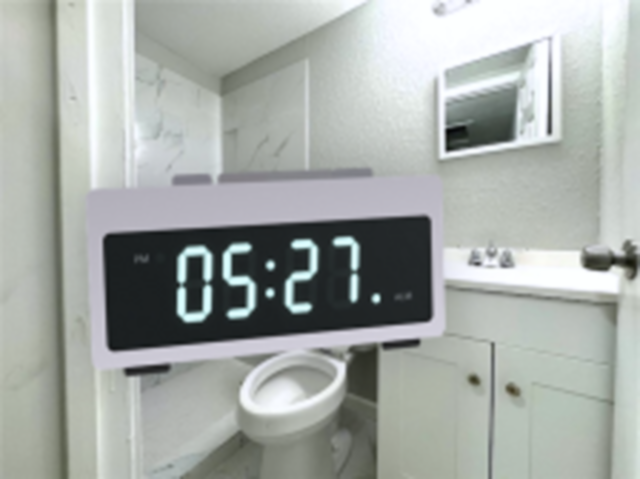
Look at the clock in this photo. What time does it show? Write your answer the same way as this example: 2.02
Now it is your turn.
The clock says 5.27
